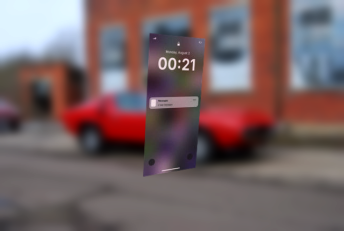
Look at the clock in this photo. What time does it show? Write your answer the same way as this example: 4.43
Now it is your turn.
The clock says 0.21
